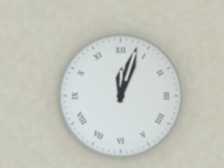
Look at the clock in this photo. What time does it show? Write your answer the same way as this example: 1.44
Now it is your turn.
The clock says 12.03
